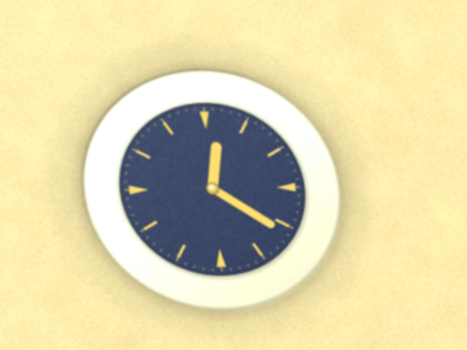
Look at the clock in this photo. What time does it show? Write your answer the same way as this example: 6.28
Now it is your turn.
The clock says 12.21
